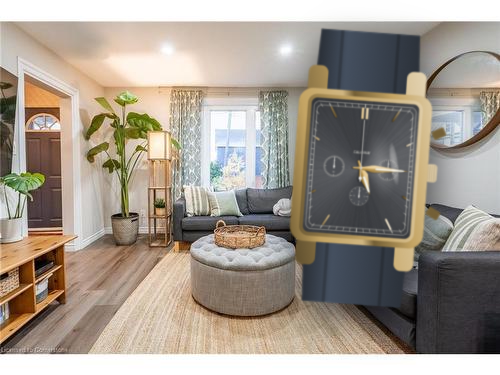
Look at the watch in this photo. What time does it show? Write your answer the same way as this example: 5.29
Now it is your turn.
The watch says 5.15
